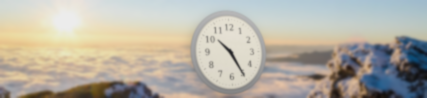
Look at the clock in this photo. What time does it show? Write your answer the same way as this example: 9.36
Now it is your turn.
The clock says 10.25
